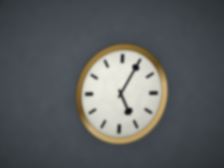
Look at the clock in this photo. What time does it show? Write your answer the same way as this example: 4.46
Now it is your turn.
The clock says 5.05
